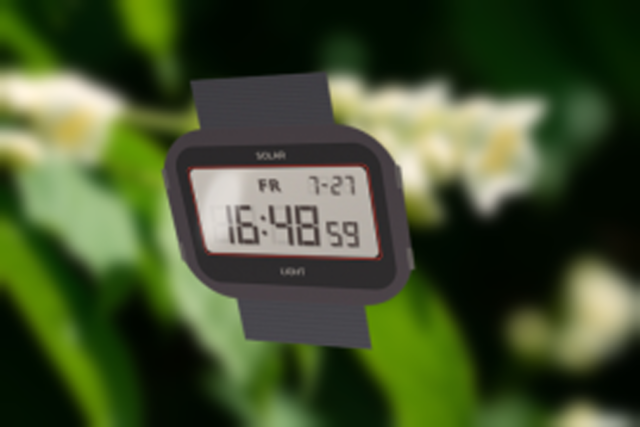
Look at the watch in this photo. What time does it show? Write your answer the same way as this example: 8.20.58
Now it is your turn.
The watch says 16.48.59
